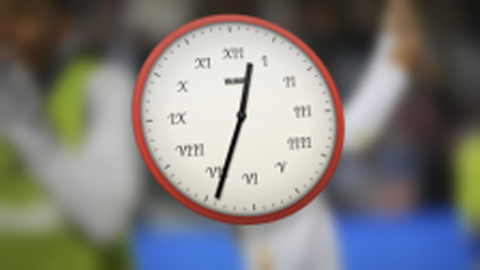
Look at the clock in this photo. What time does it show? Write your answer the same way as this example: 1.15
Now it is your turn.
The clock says 12.34
